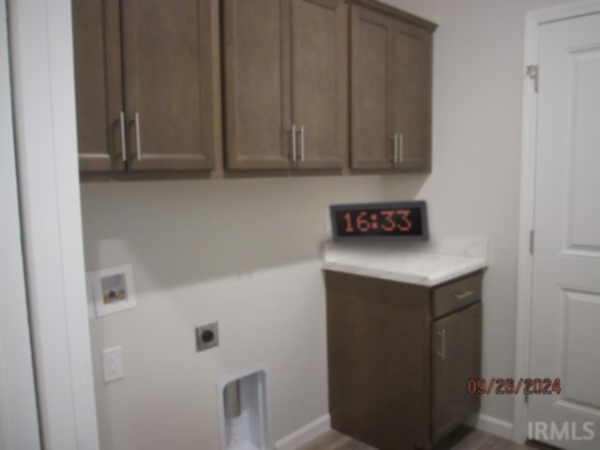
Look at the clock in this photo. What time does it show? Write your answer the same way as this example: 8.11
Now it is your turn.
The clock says 16.33
